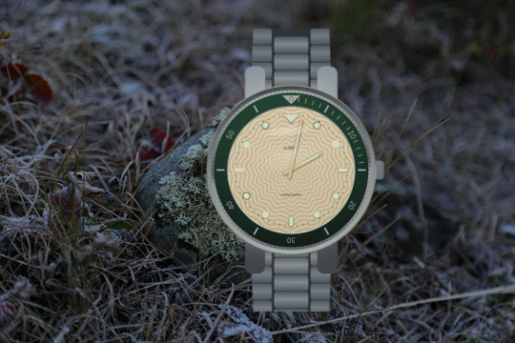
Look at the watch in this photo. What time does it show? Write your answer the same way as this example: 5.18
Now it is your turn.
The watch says 2.02
